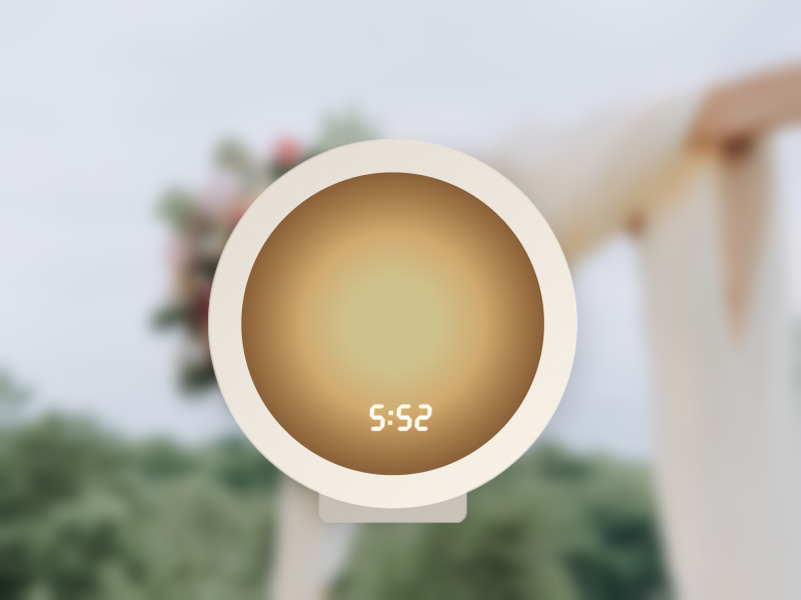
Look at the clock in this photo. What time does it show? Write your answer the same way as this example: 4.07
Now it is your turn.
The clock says 5.52
